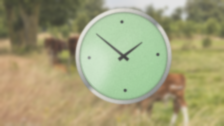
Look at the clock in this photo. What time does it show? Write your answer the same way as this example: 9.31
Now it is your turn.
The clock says 1.52
